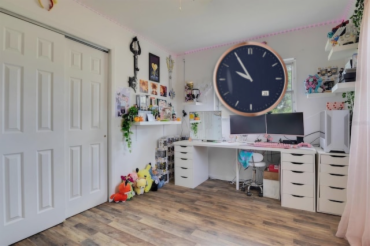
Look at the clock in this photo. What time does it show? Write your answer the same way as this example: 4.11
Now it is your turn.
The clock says 9.55
